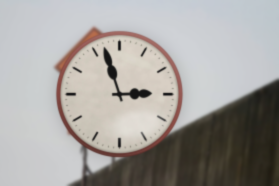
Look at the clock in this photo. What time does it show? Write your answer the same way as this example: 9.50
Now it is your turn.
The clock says 2.57
